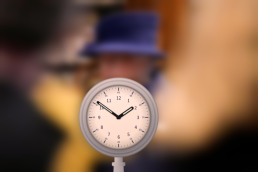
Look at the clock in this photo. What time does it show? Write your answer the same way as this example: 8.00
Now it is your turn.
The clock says 1.51
